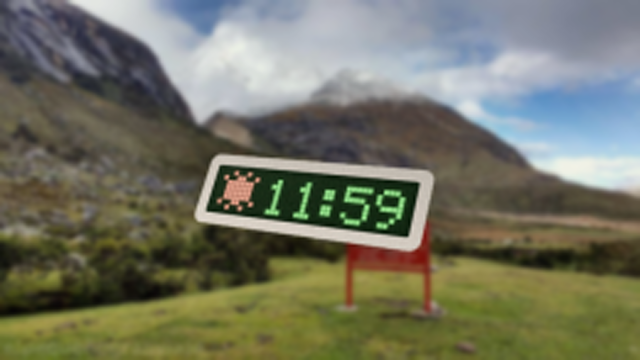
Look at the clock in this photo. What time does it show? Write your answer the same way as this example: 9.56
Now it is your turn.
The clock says 11.59
